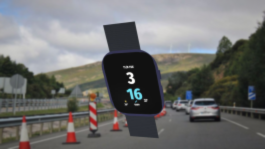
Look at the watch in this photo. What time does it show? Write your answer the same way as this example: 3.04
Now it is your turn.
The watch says 3.16
